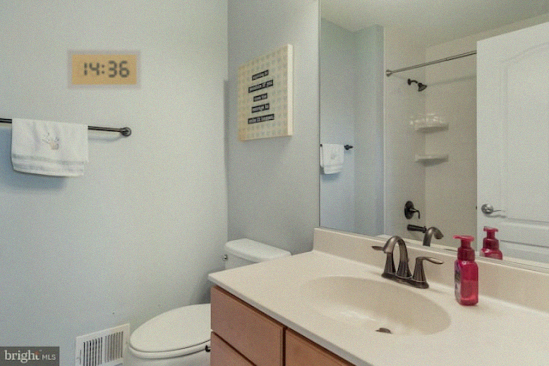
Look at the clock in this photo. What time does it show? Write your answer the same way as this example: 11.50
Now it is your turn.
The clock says 14.36
